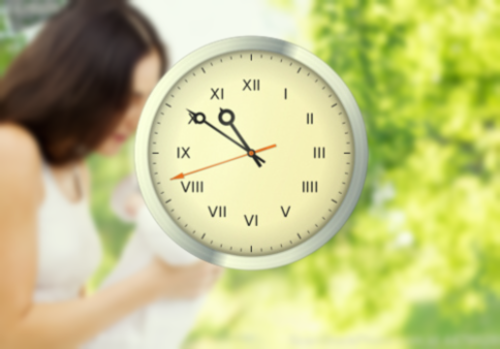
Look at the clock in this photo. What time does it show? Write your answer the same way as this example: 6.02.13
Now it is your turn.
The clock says 10.50.42
